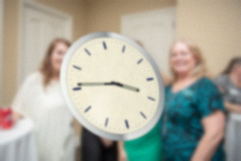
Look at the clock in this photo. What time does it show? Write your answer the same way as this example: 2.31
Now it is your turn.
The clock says 3.46
